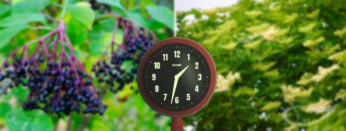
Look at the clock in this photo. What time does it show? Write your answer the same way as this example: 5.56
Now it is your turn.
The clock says 1.32
